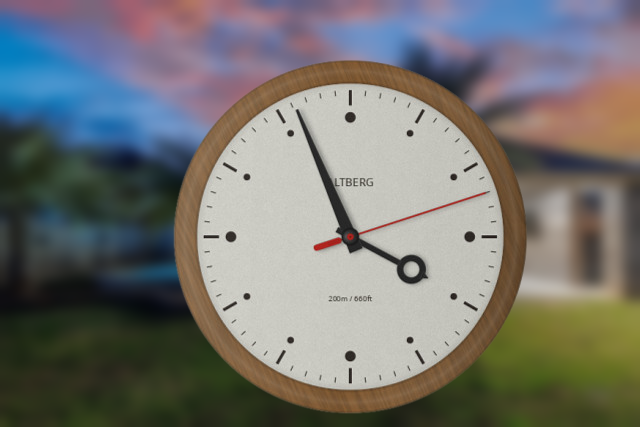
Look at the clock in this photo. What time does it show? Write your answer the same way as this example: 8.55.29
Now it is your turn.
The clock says 3.56.12
